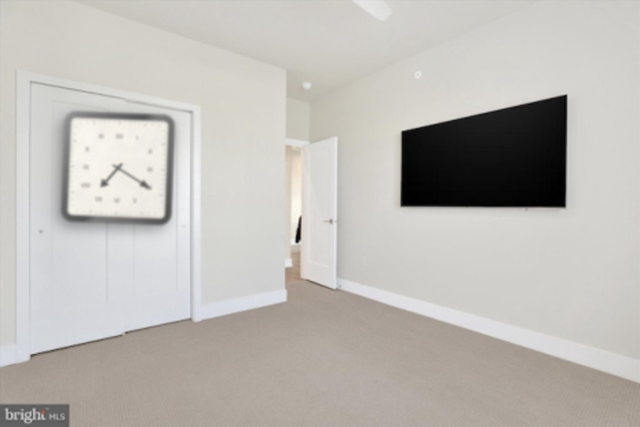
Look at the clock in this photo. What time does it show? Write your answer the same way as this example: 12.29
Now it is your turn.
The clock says 7.20
